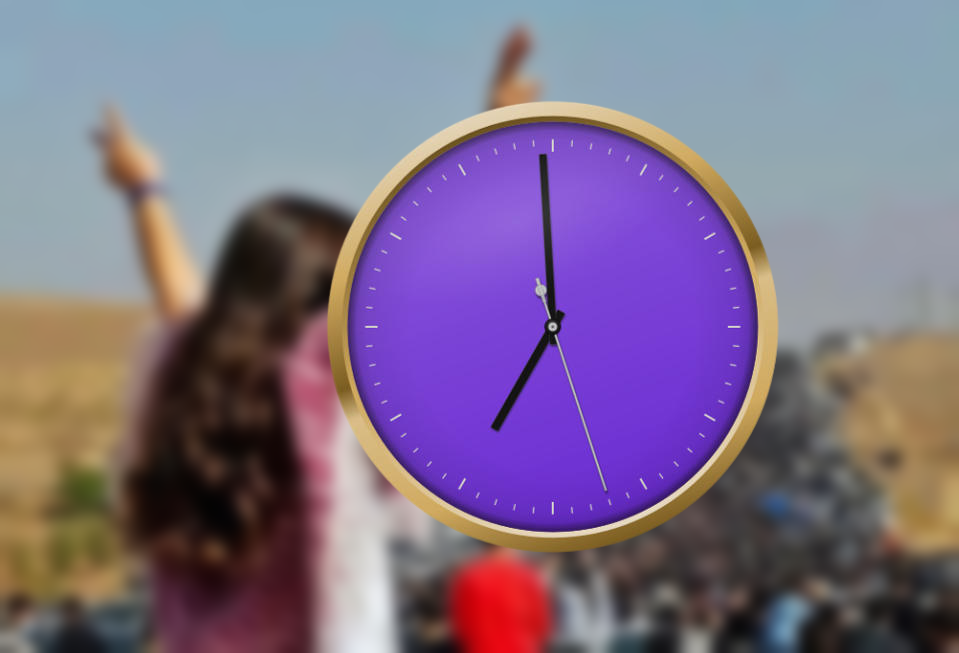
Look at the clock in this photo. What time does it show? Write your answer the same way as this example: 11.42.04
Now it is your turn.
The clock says 6.59.27
